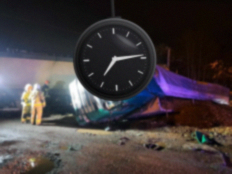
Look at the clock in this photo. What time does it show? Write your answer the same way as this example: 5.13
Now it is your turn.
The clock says 7.14
